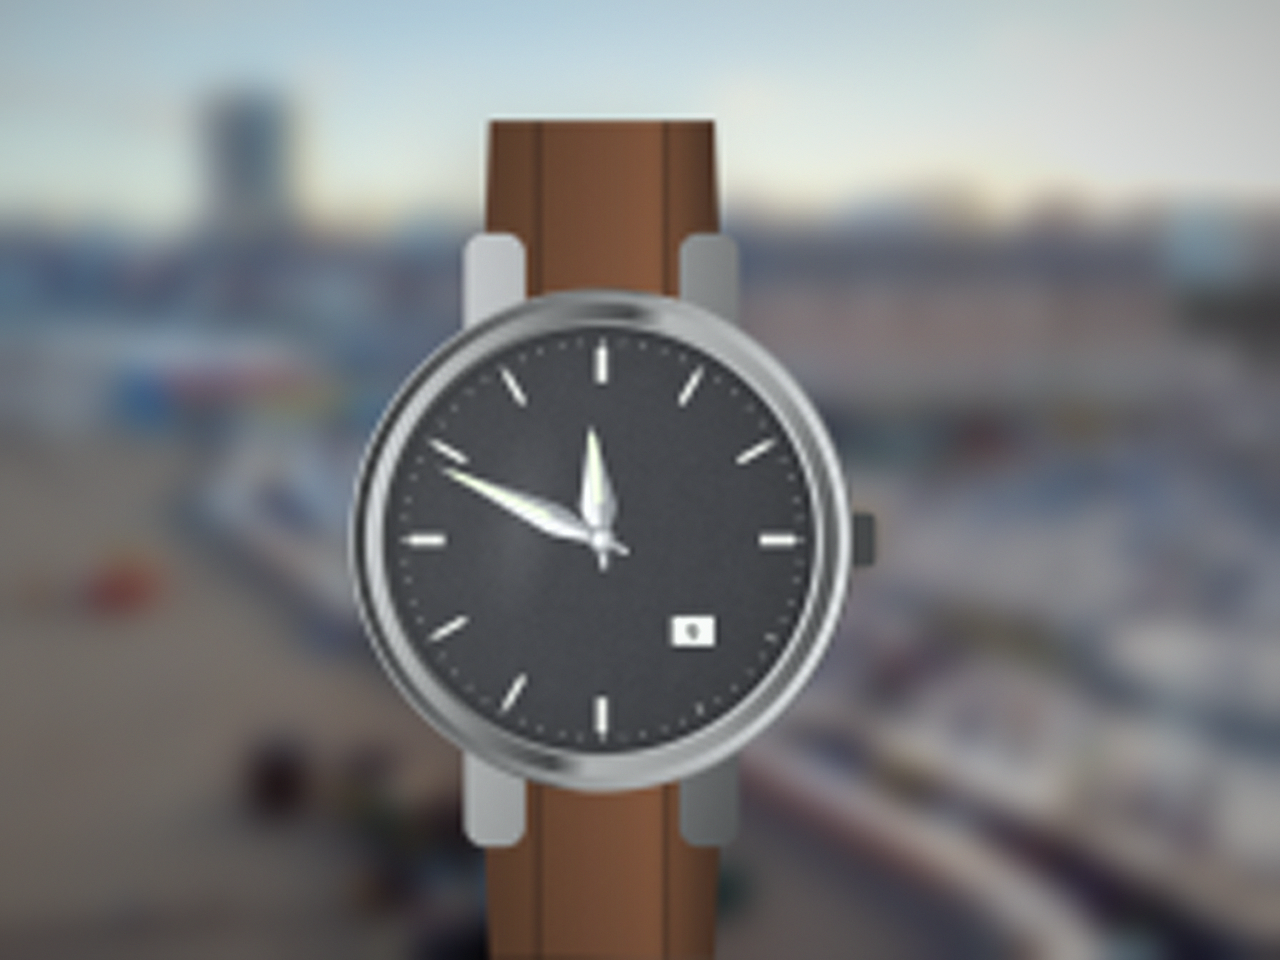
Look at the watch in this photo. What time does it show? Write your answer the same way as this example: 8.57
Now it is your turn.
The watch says 11.49
